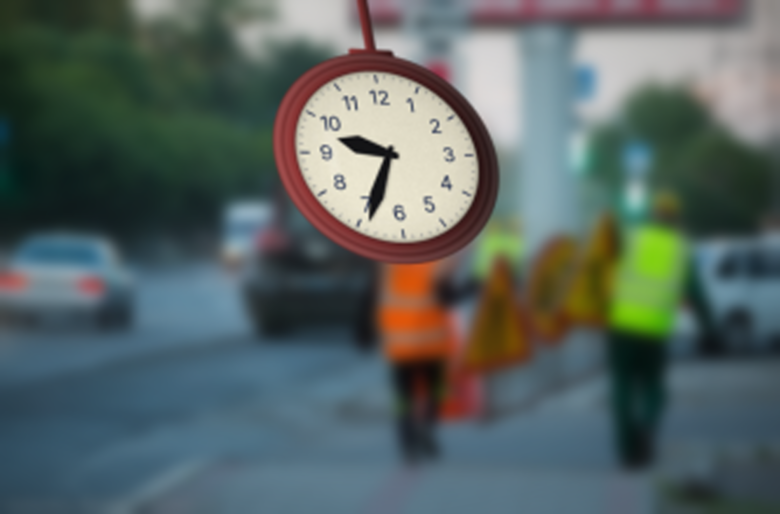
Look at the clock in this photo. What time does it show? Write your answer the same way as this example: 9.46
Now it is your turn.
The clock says 9.34
